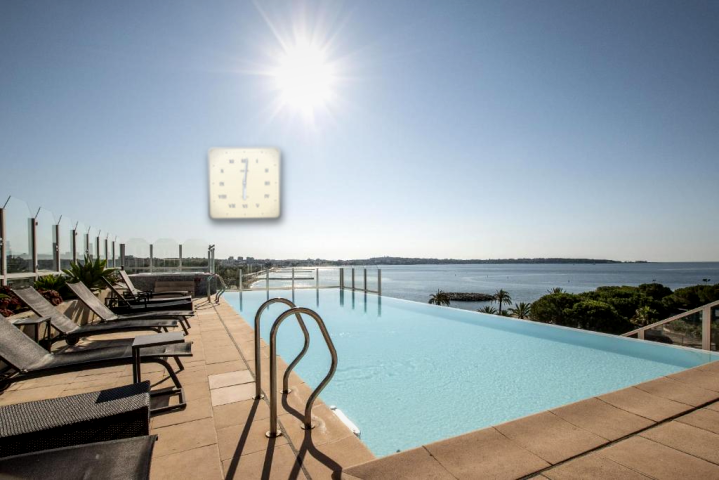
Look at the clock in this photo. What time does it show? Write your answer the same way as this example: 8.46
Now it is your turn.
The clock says 6.01
